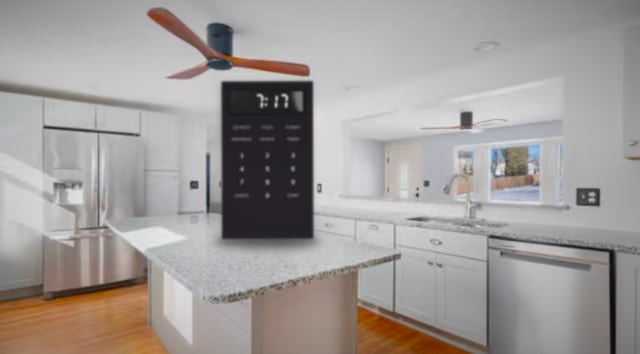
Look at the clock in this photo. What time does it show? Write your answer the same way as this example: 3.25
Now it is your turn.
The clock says 7.17
